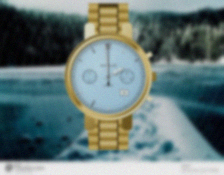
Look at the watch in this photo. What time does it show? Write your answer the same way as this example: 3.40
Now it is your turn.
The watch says 1.59
